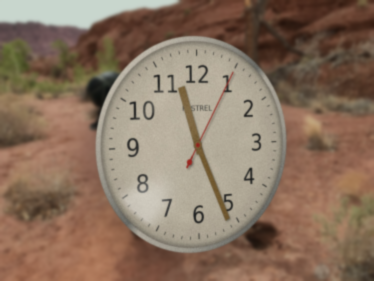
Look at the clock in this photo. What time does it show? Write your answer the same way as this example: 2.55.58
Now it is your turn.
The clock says 11.26.05
